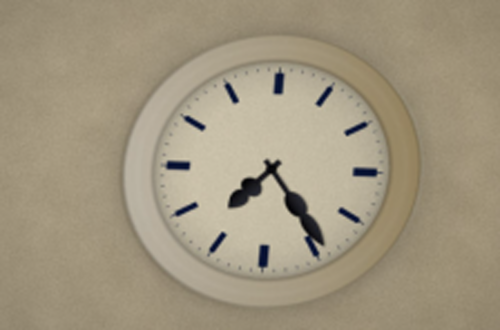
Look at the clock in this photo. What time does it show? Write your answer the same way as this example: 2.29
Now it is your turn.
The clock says 7.24
